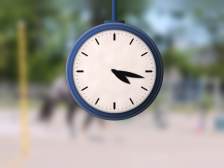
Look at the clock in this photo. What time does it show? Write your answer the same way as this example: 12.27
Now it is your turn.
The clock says 4.17
